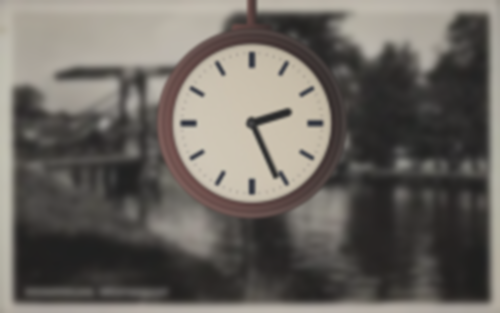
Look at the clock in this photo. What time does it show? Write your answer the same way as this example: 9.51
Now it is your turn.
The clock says 2.26
